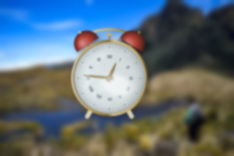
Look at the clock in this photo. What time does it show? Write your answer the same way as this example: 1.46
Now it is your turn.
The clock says 12.46
